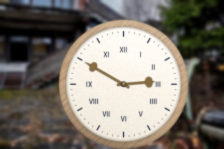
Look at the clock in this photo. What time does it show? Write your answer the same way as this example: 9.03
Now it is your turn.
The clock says 2.50
